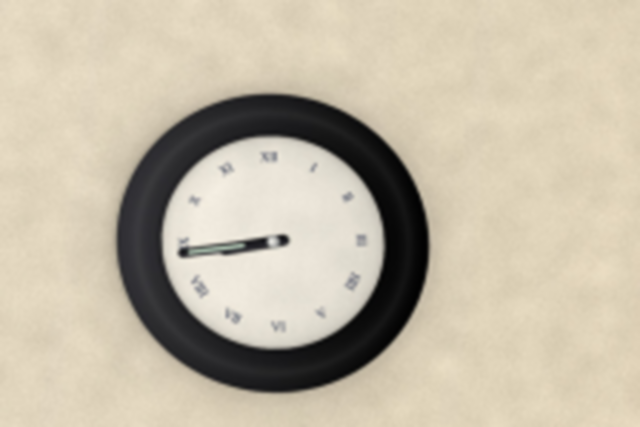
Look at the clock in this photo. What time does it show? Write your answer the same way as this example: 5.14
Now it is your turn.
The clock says 8.44
